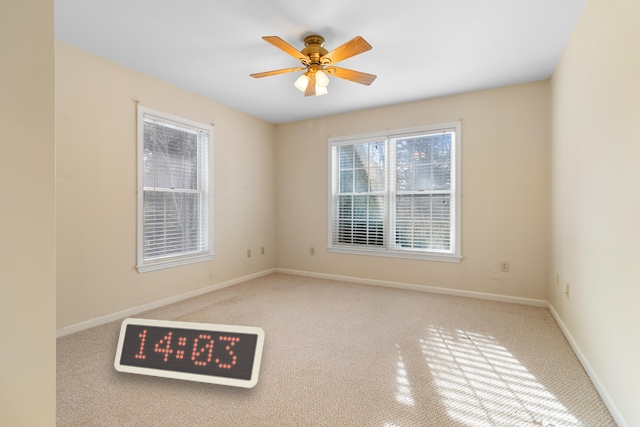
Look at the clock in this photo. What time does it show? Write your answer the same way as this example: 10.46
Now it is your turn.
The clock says 14.03
